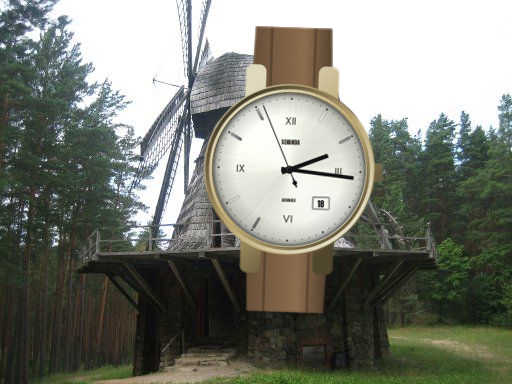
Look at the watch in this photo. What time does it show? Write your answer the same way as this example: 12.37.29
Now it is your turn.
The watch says 2.15.56
